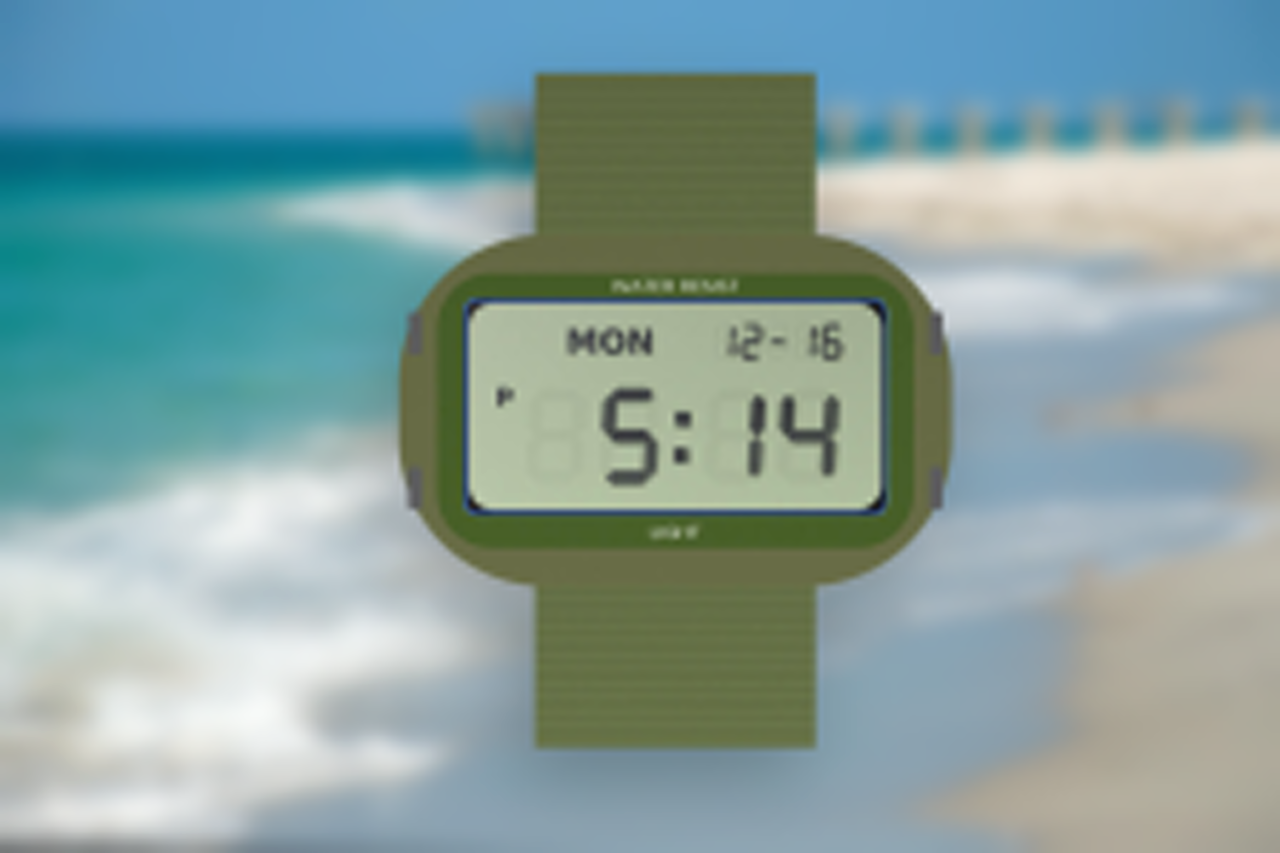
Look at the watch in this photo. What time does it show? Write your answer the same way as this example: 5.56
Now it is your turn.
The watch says 5.14
